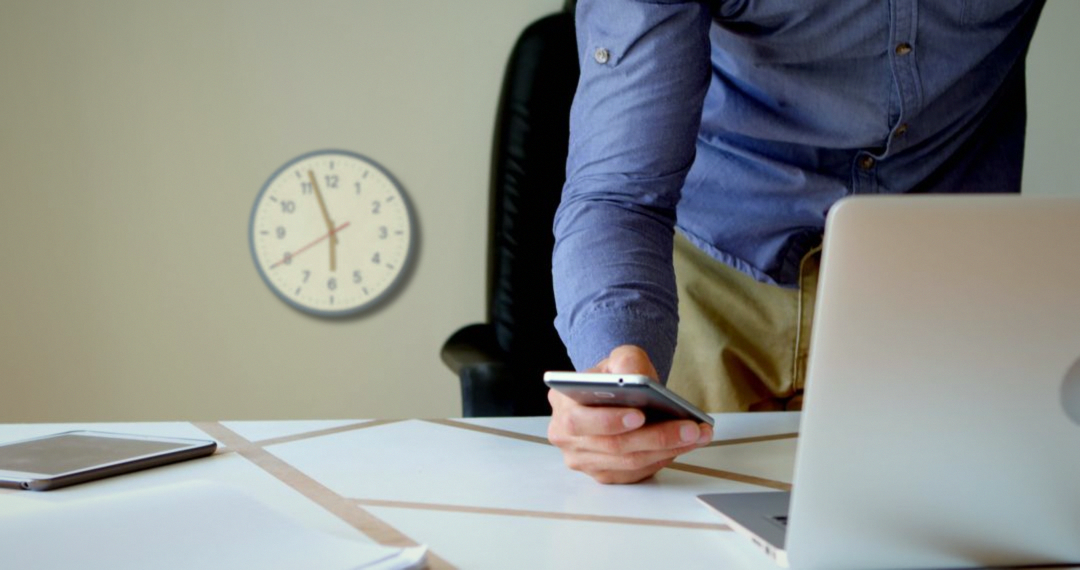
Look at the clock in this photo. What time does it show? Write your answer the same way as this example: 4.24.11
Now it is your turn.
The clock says 5.56.40
